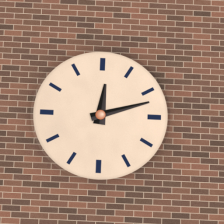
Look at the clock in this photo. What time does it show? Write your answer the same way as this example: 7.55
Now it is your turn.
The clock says 12.12
